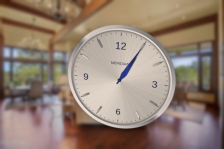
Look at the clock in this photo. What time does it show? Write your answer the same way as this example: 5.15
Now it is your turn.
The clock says 1.05
